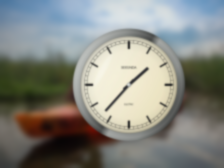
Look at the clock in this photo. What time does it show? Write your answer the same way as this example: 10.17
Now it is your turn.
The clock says 1.37
